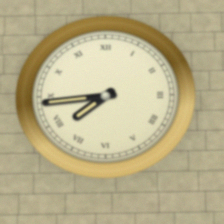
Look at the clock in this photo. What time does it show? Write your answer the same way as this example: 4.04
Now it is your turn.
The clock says 7.44
